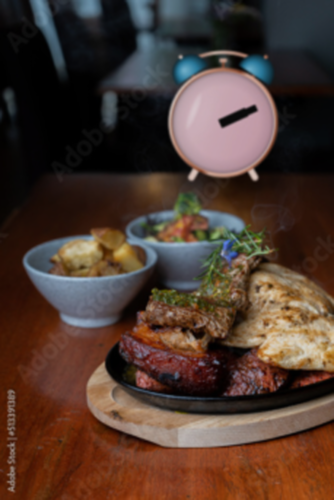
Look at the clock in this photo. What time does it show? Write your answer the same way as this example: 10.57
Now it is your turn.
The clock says 2.11
